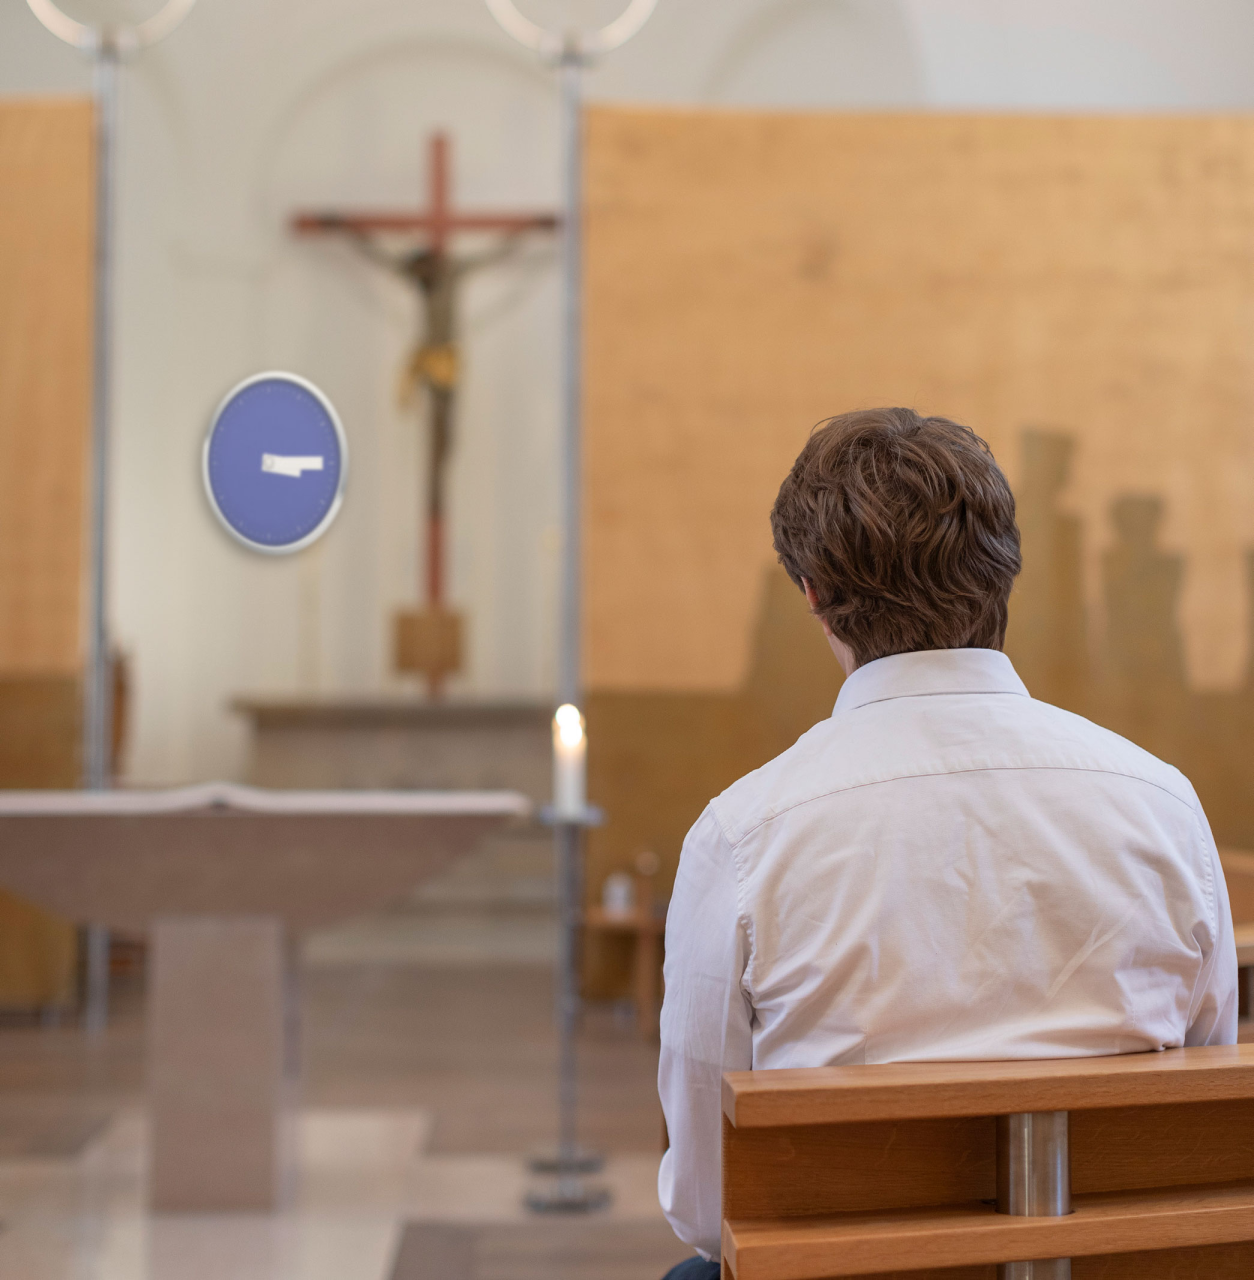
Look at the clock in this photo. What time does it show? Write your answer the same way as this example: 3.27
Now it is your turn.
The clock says 3.15
